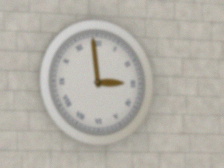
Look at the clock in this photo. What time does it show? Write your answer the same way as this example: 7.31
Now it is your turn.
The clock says 2.59
